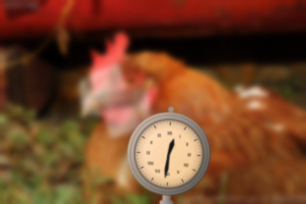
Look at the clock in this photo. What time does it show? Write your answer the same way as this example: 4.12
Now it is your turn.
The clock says 12.31
